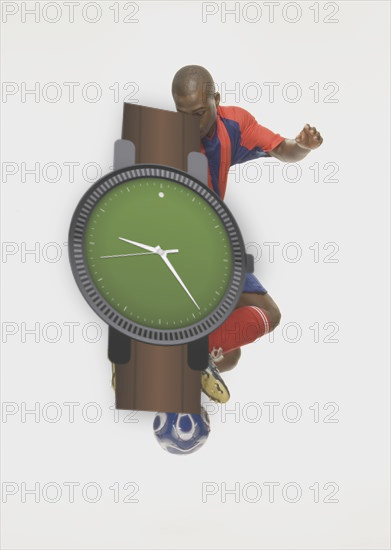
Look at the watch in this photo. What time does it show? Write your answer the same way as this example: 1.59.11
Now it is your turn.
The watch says 9.23.43
